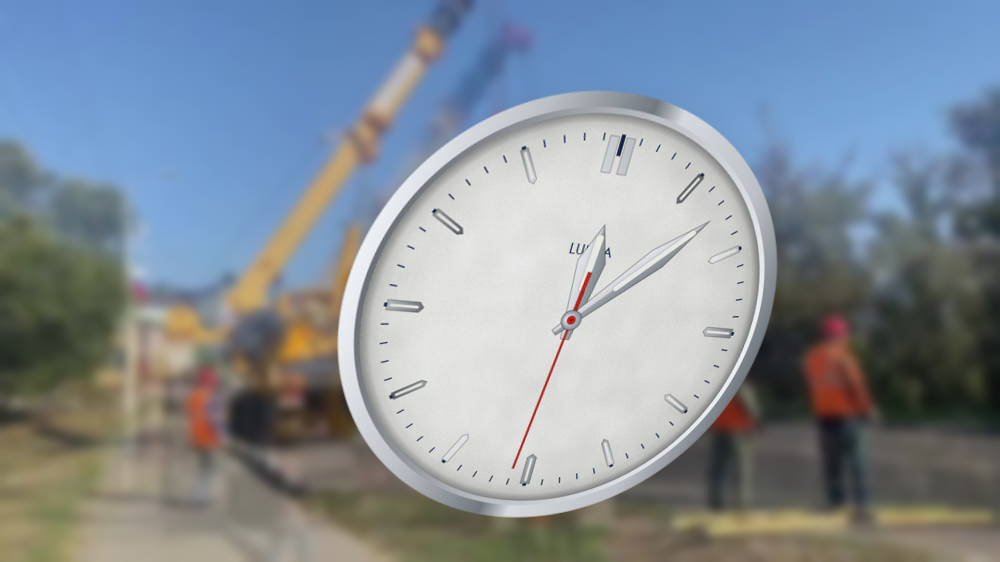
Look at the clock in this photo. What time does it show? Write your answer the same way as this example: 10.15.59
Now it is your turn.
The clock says 12.07.31
